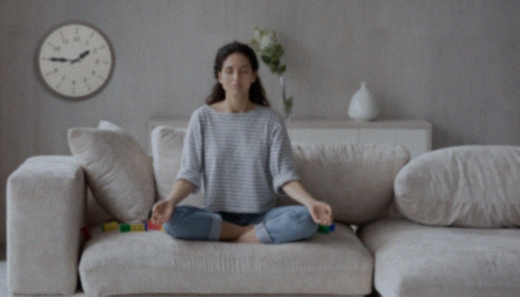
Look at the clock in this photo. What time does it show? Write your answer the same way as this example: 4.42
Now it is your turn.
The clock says 1.45
